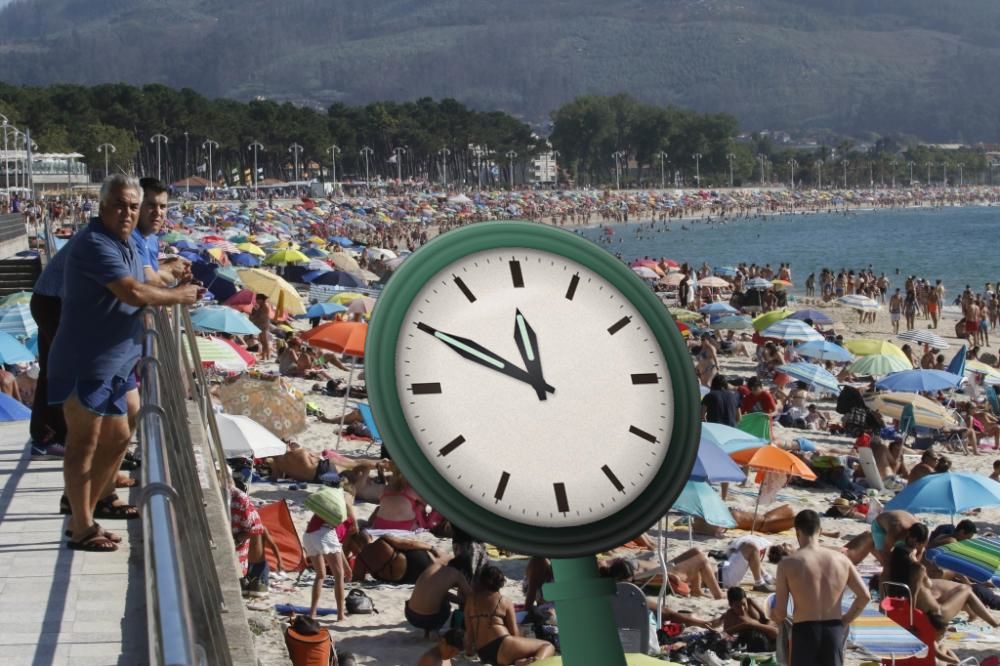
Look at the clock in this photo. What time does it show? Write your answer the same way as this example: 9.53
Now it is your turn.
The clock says 11.50
